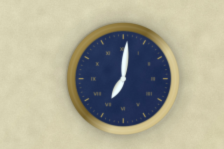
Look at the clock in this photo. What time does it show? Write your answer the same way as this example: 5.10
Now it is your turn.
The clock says 7.01
